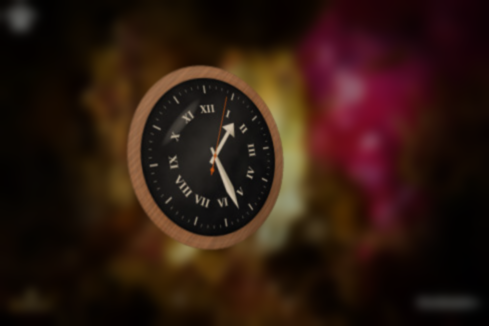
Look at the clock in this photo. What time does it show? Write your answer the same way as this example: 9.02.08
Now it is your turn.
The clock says 1.27.04
